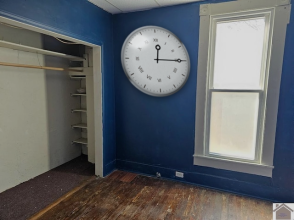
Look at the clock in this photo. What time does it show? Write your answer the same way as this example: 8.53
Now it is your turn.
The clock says 12.15
